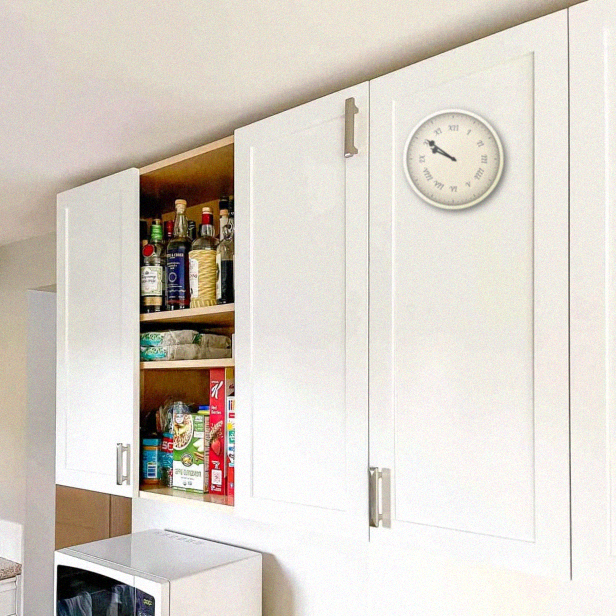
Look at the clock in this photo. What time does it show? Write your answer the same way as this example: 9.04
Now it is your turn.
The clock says 9.51
